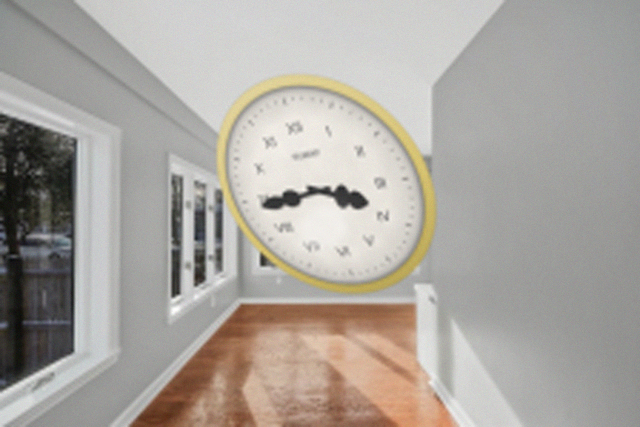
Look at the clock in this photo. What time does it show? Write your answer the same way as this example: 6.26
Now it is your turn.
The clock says 3.44
